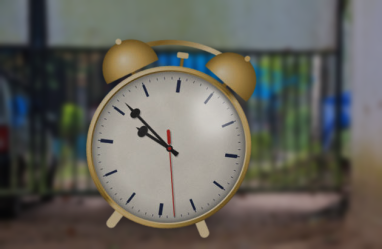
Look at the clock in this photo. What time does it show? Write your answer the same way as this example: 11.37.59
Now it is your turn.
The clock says 9.51.28
